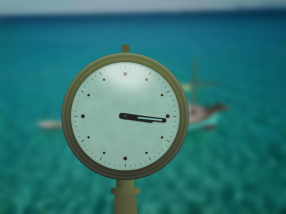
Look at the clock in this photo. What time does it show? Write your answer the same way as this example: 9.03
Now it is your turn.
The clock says 3.16
